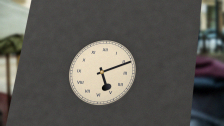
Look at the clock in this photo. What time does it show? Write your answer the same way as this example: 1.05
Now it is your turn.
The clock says 5.11
